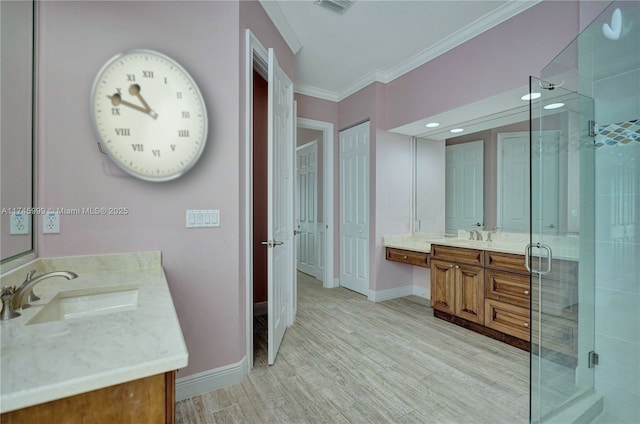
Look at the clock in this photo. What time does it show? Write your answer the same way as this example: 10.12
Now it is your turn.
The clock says 10.48
